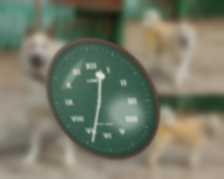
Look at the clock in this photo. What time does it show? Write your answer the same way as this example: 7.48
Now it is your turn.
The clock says 12.34
